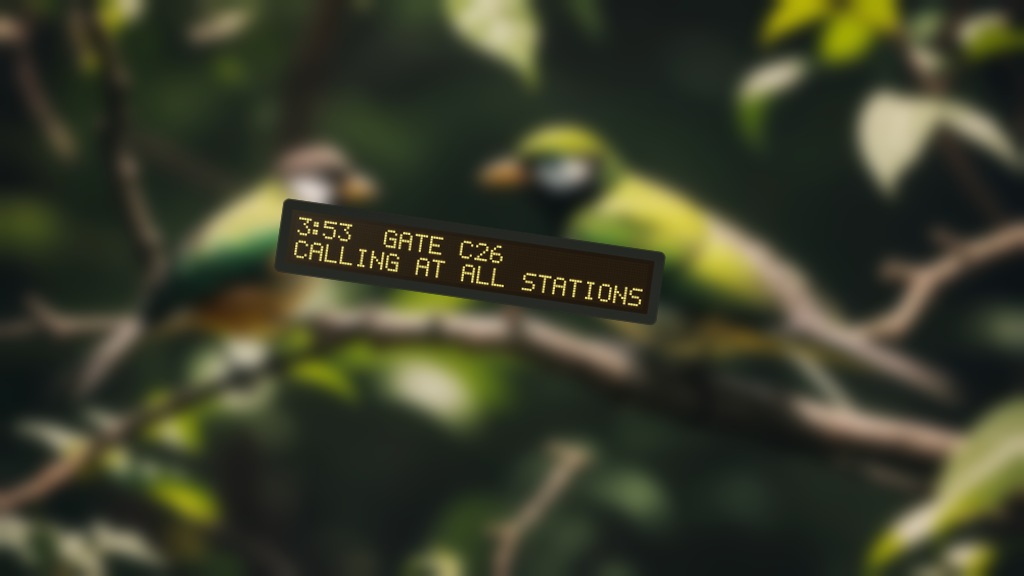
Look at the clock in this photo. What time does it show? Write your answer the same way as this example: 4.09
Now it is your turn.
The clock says 3.53
